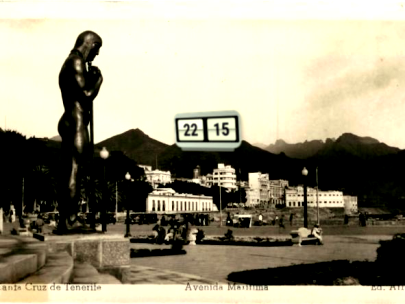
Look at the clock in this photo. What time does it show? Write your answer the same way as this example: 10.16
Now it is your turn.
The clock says 22.15
